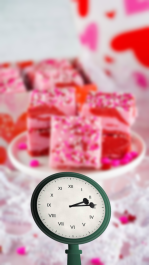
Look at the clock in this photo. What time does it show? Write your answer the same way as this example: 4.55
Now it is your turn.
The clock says 2.14
